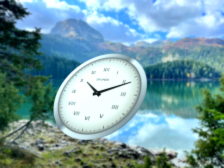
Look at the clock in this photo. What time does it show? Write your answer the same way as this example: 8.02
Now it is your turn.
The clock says 10.11
